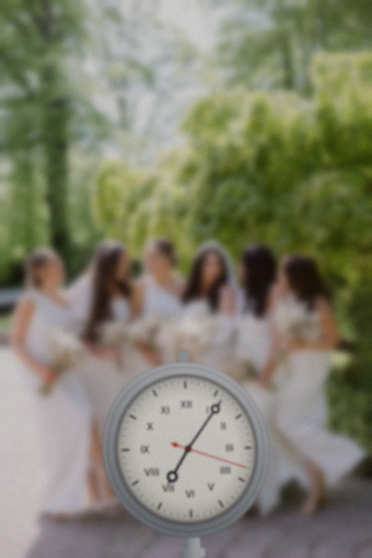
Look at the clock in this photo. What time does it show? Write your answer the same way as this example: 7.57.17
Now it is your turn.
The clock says 7.06.18
